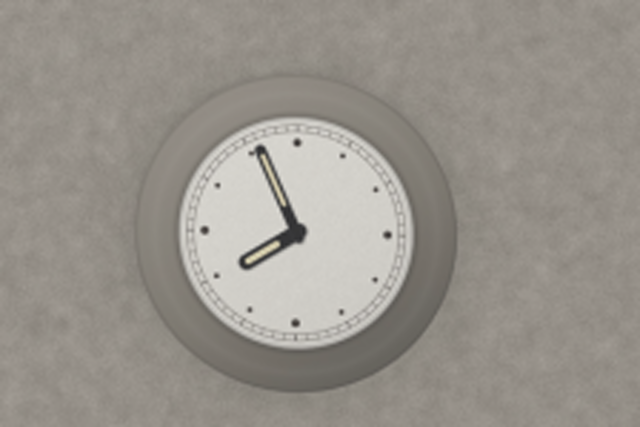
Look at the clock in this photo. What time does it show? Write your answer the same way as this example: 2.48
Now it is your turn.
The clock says 7.56
